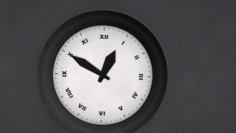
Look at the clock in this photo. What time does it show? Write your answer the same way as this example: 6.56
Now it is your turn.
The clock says 12.50
